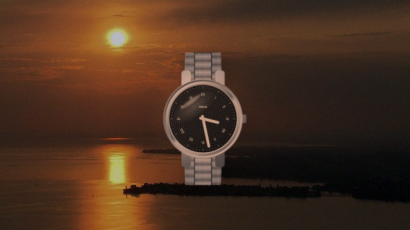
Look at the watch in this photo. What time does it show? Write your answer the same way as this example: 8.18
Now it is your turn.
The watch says 3.28
